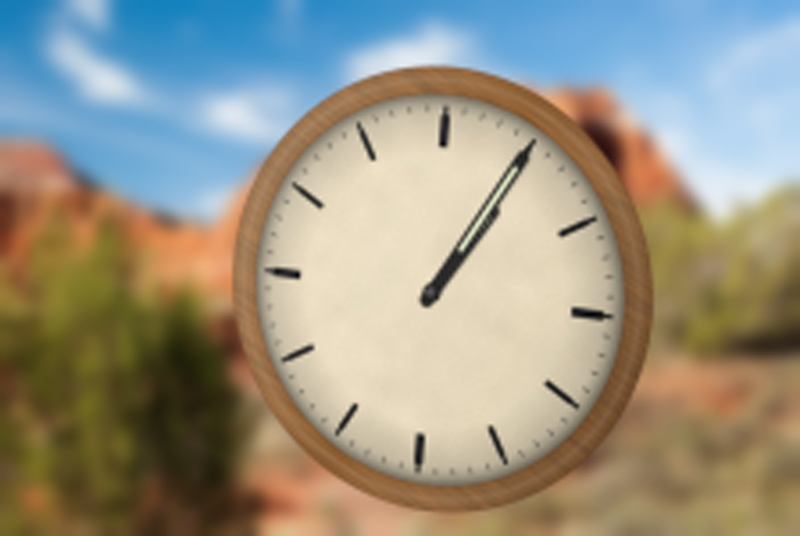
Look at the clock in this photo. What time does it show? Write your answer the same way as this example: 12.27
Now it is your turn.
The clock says 1.05
